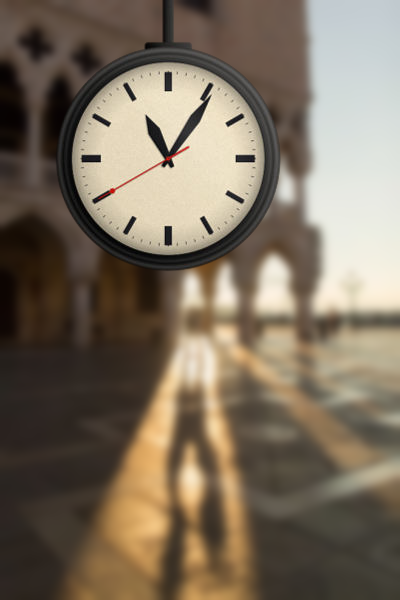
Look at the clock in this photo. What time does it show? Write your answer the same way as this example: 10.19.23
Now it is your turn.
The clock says 11.05.40
